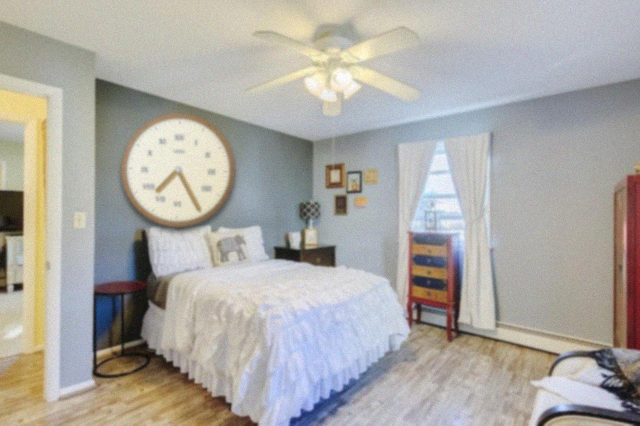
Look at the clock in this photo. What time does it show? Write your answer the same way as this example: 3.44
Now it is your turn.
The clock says 7.25
